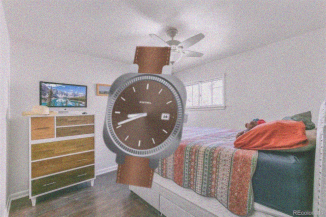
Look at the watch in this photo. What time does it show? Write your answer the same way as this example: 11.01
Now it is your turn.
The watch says 8.41
